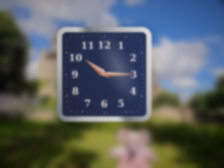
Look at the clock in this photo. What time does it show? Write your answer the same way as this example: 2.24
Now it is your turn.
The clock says 10.15
